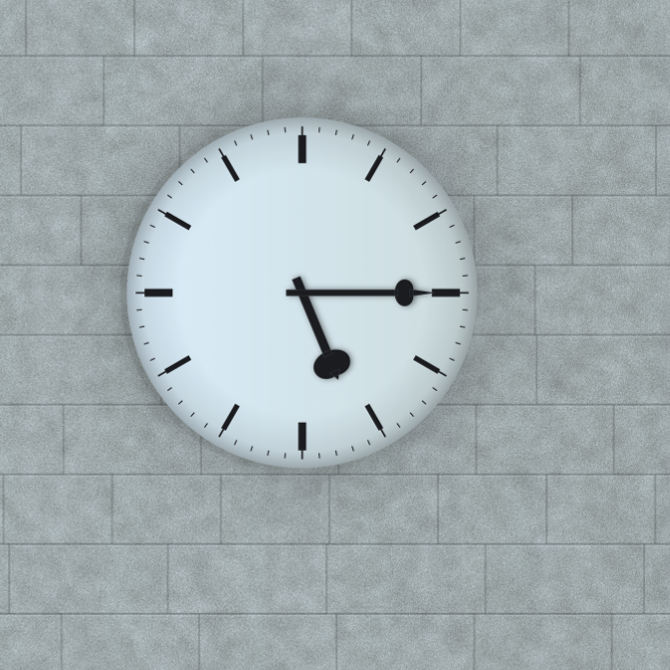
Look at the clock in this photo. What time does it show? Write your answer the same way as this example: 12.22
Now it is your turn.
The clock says 5.15
